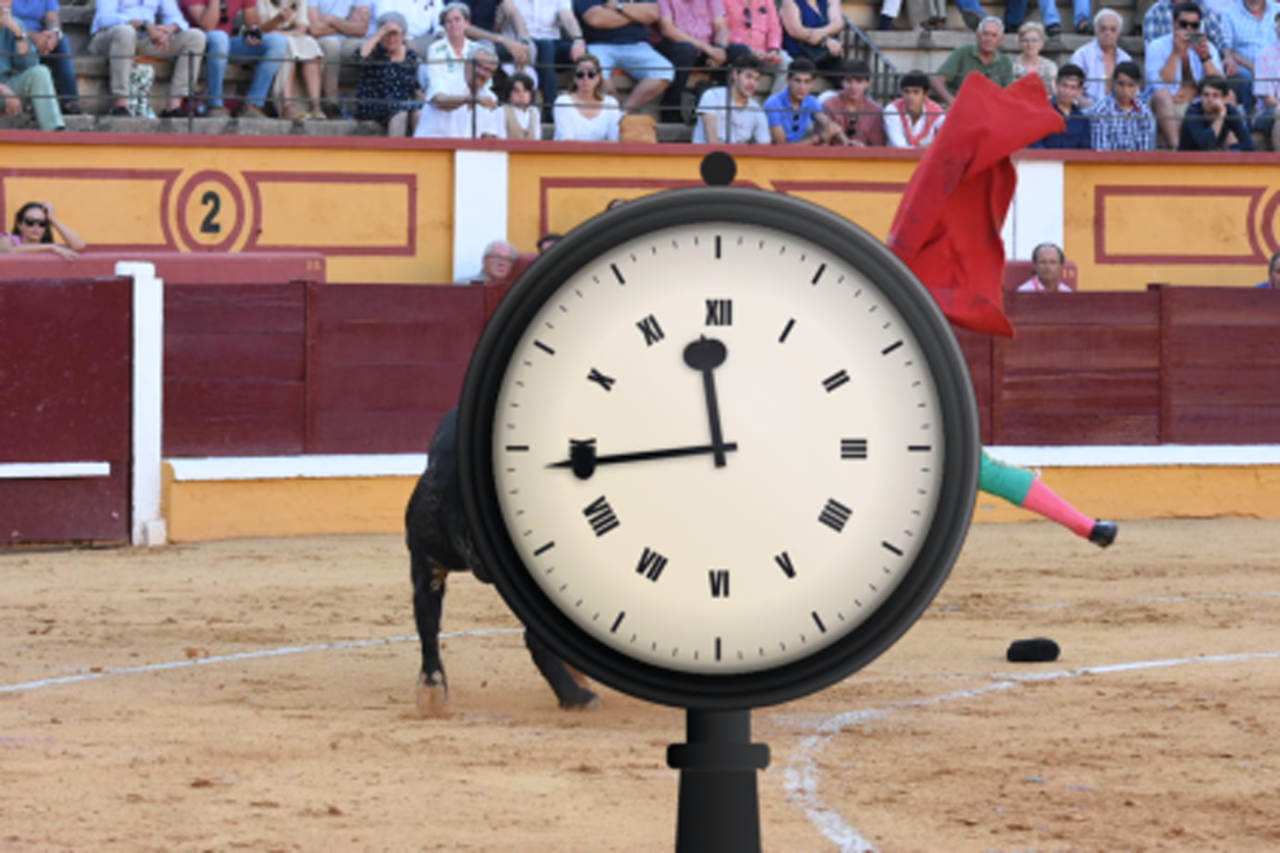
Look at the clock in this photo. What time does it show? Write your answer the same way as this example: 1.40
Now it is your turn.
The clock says 11.44
